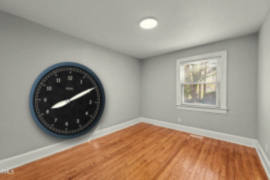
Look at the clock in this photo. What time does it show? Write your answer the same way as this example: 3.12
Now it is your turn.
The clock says 8.10
